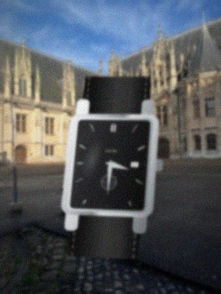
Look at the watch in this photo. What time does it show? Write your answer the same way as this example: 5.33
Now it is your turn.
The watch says 3.30
